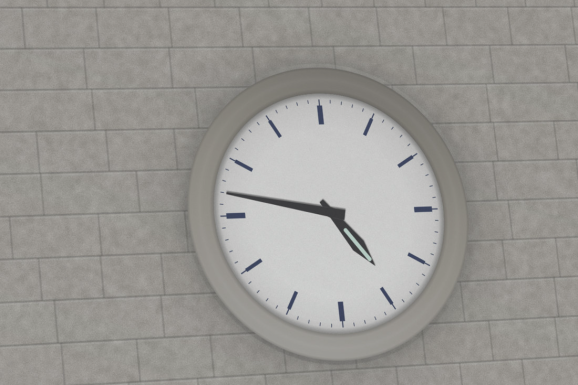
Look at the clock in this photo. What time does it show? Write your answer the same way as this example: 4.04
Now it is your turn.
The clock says 4.47
